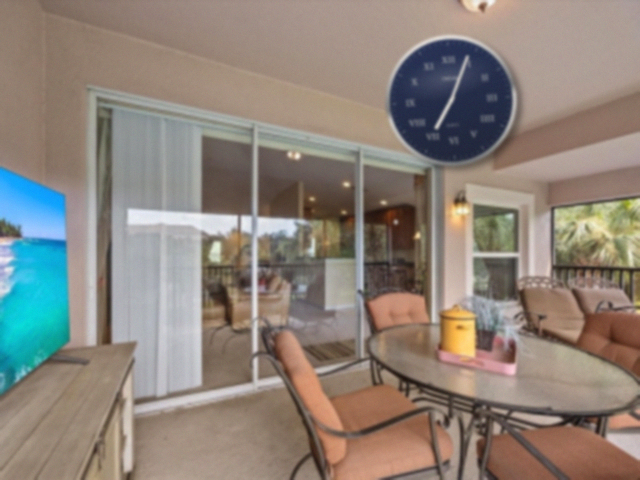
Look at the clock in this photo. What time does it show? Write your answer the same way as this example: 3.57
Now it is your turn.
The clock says 7.04
